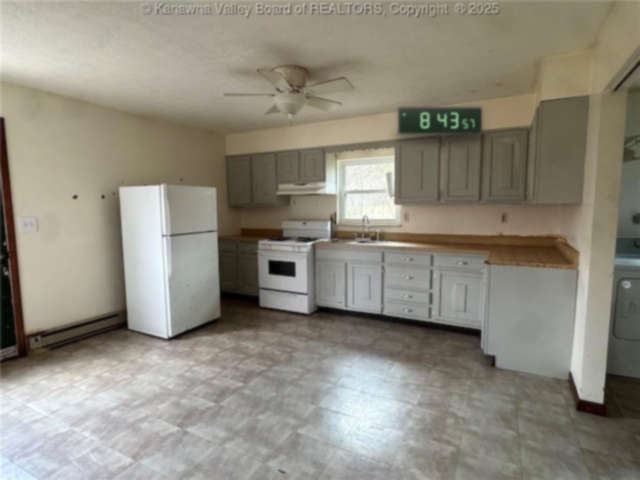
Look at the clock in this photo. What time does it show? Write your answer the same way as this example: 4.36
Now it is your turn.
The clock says 8.43
